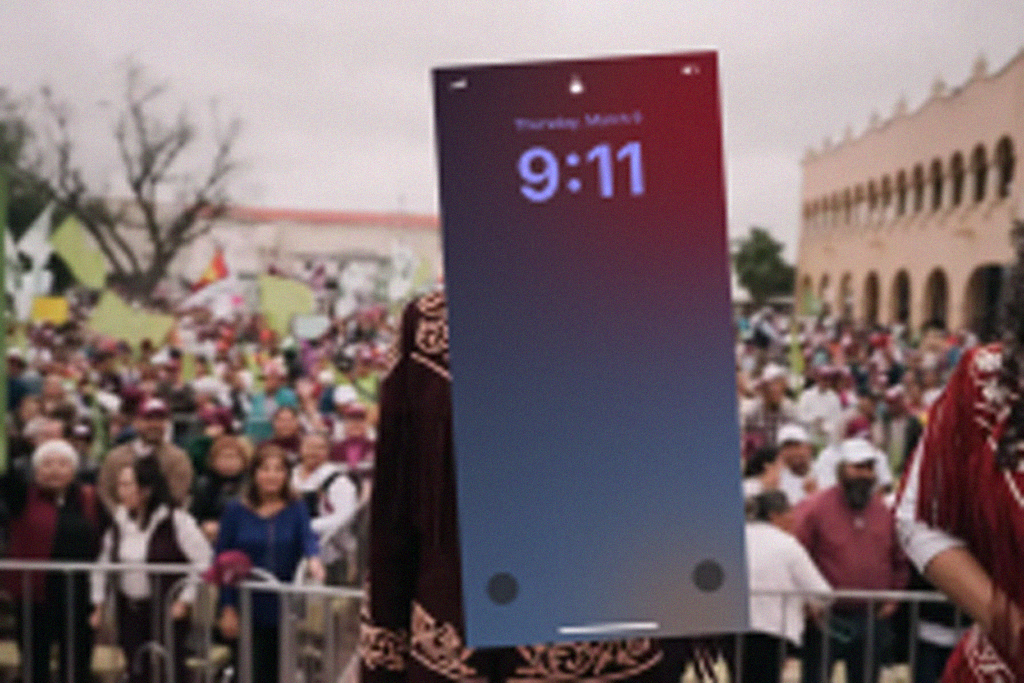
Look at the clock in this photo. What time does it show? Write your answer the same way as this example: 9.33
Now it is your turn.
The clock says 9.11
